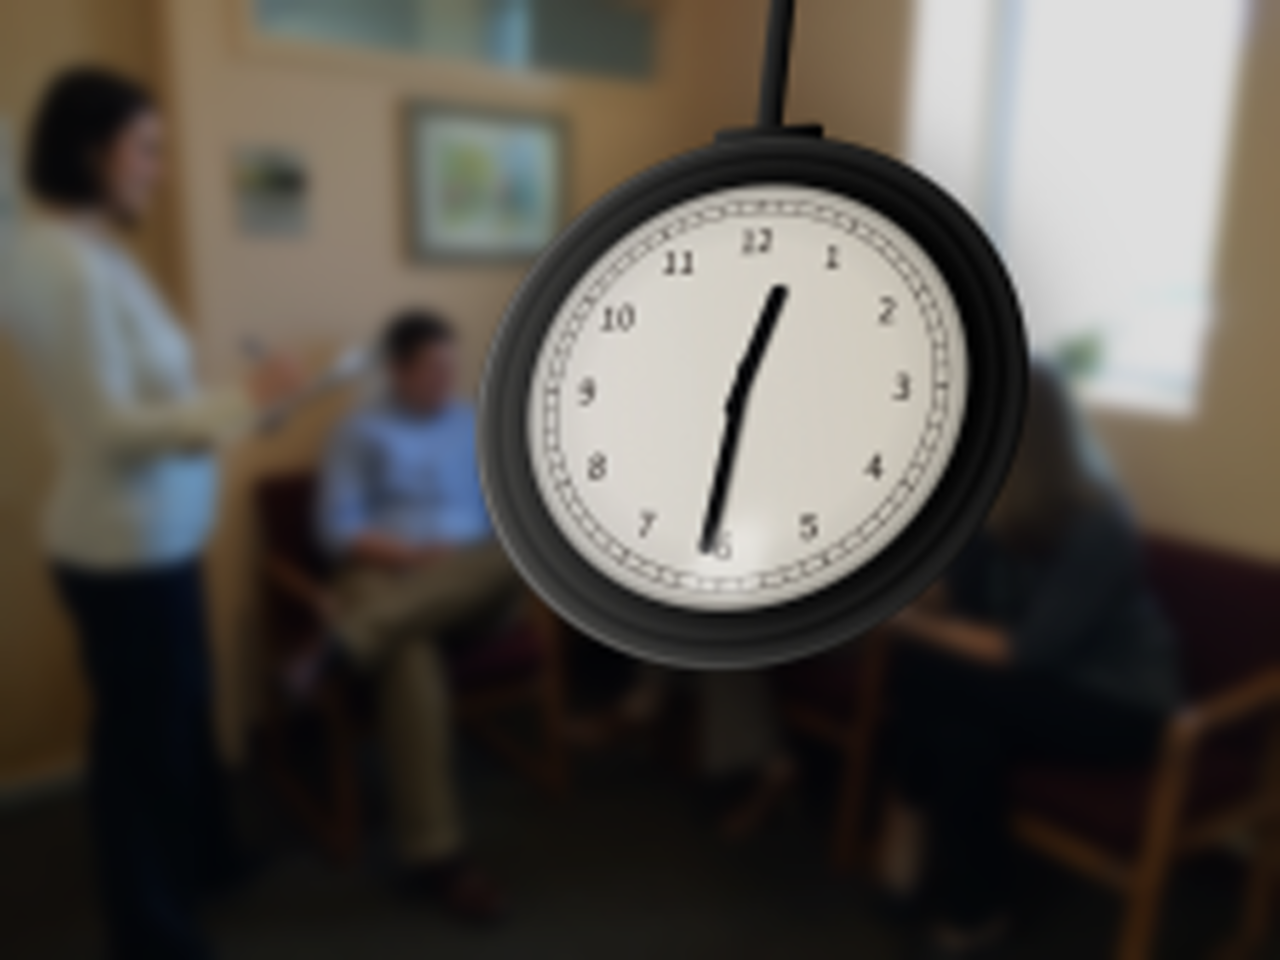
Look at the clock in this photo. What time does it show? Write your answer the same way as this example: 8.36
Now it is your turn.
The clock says 12.31
